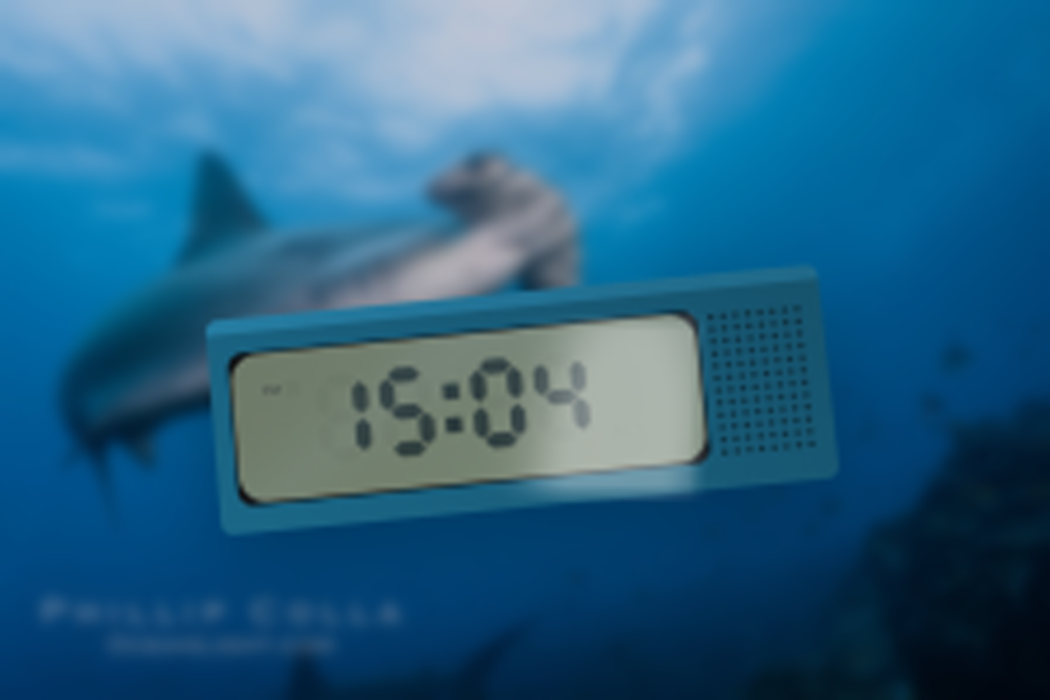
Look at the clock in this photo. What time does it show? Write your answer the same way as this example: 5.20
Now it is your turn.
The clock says 15.04
